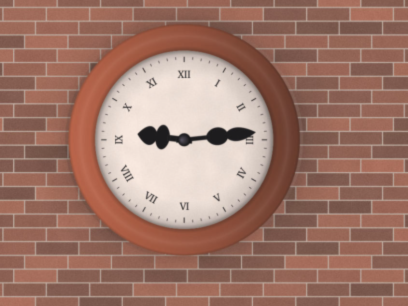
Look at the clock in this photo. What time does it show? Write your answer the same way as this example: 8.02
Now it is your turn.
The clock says 9.14
